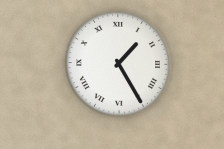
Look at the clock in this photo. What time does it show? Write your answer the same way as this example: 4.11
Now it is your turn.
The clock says 1.25
